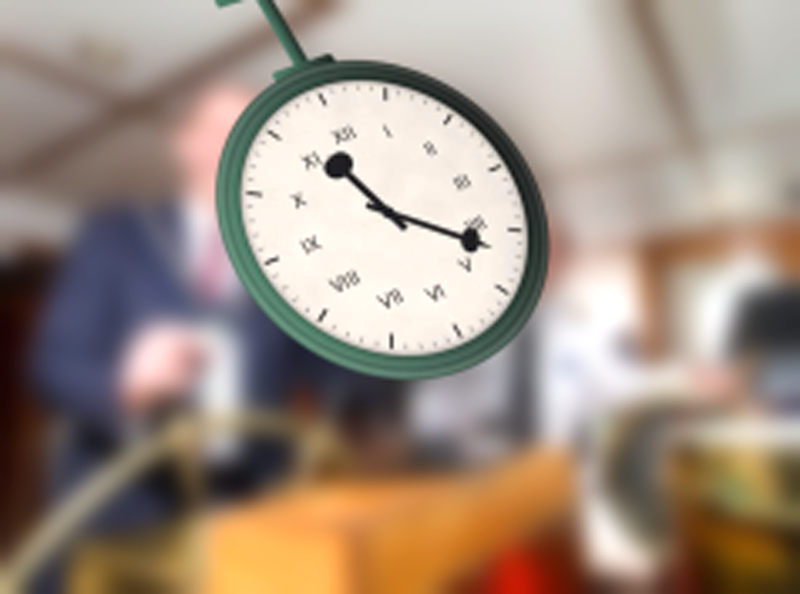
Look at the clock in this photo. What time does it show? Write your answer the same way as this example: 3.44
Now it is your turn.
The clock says 11.22
